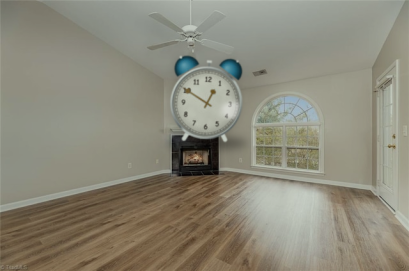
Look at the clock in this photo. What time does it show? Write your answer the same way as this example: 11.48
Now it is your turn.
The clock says 12.50
